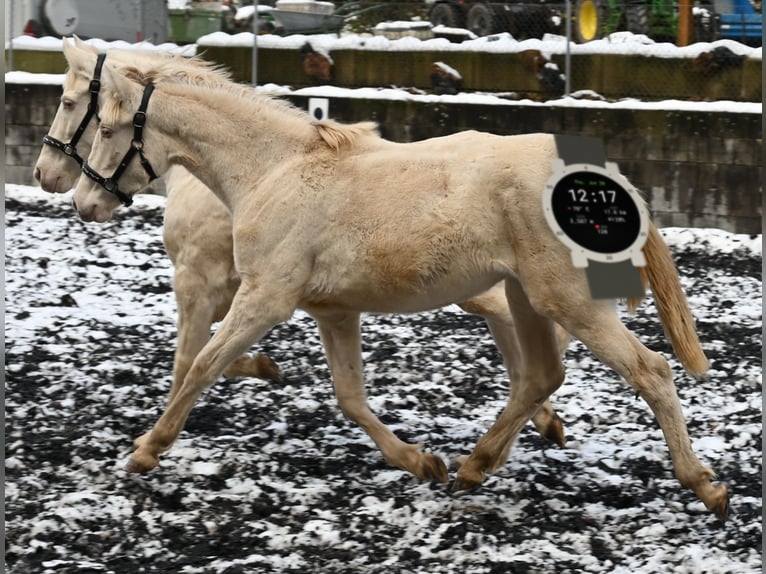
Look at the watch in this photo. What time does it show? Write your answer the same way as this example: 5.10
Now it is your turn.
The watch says 12.17
